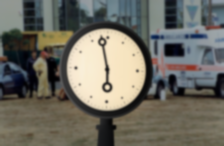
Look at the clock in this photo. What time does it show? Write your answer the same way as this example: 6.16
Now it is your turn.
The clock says 5.58
